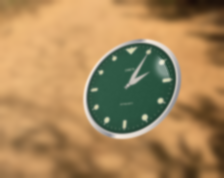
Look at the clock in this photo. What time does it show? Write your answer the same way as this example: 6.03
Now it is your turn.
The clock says 2.05
